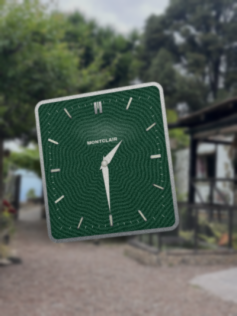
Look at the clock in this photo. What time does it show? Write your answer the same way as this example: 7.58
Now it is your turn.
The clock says 1.30
